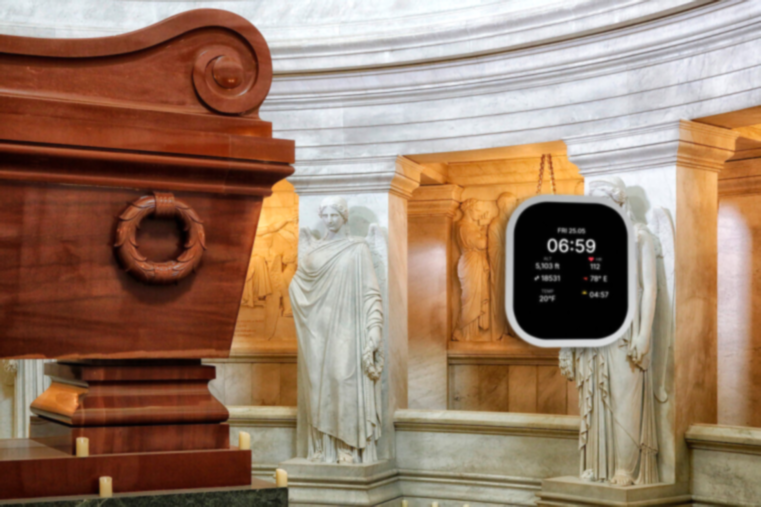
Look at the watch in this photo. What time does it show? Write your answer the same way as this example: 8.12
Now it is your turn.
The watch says 6.59
